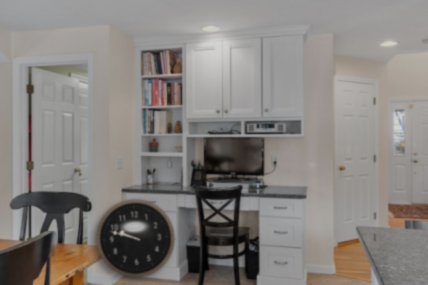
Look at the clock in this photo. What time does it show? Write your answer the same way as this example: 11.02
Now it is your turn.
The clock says 9.48
